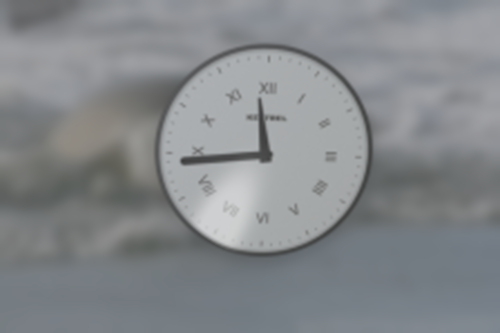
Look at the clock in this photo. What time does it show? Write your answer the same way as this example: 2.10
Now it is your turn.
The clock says 11.44
